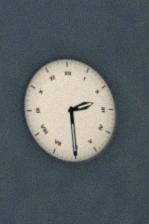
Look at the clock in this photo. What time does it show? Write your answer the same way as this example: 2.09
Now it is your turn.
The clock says 2.30
